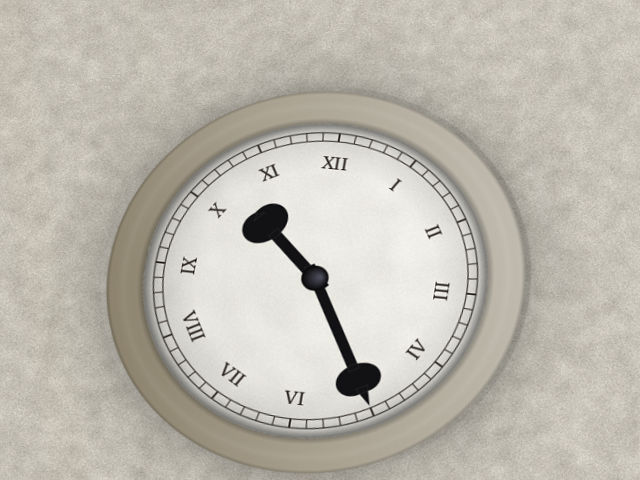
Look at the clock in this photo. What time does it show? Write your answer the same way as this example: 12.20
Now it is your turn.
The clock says 10.25
